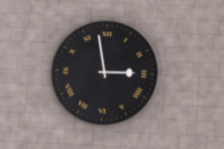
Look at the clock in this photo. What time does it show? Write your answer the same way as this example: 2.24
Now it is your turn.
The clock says 2.58
